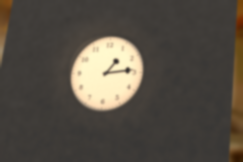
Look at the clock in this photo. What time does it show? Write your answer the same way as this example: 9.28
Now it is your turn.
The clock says 1.14
